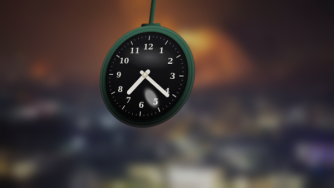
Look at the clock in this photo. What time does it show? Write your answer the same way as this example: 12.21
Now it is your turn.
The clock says 7.21
